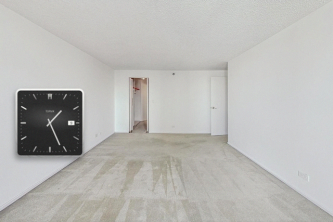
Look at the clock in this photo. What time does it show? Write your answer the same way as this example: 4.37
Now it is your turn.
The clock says 1.26
